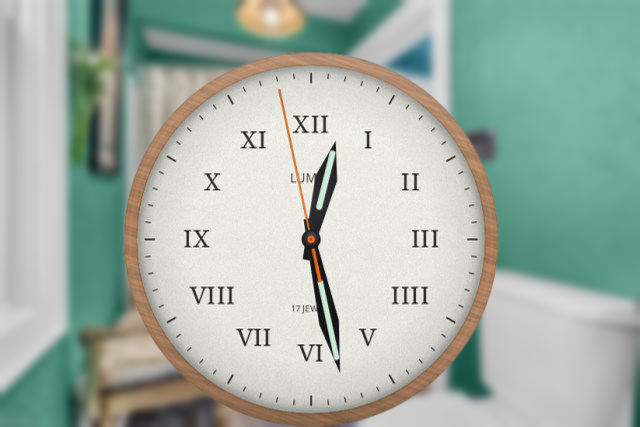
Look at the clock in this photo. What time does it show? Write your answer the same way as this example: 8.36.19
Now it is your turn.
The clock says 12.27.58
